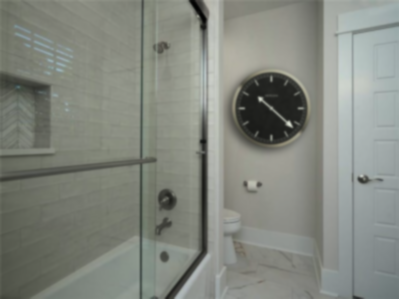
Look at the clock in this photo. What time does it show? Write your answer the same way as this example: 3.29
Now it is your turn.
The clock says 10.22
